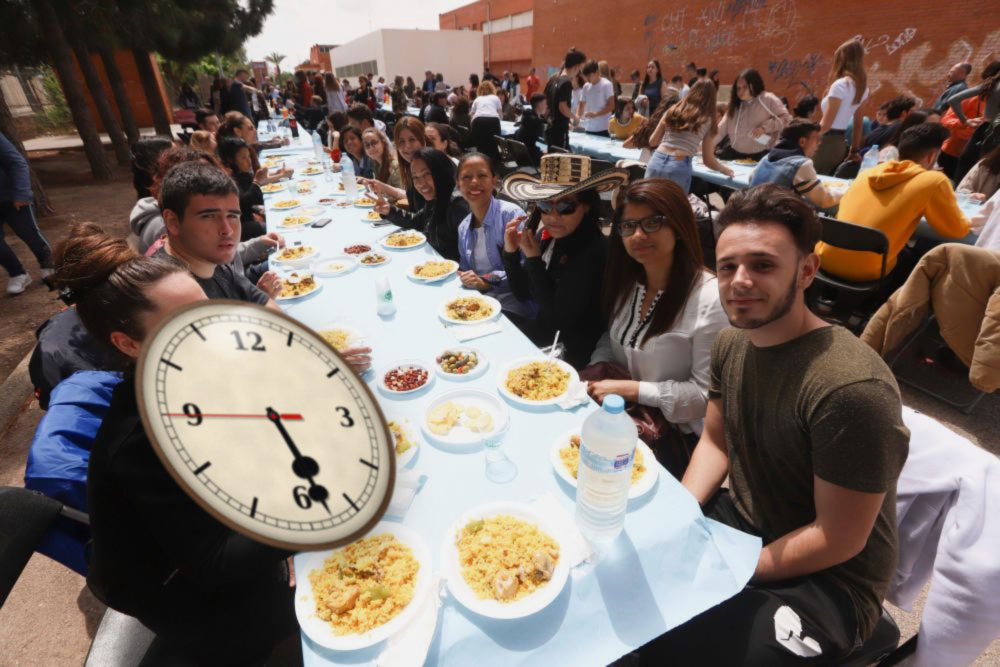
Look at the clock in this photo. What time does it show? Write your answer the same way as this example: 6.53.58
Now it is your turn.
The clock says 5.27.45
